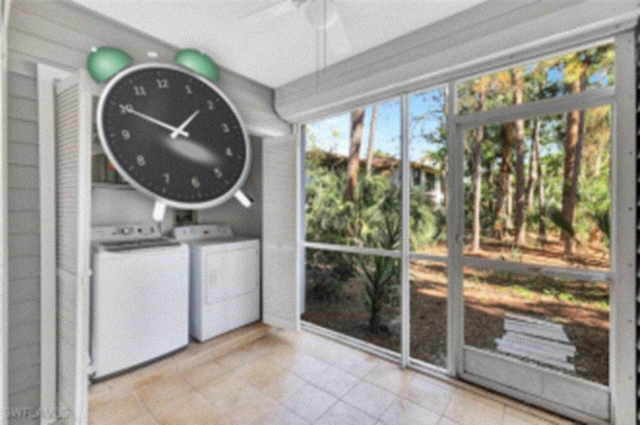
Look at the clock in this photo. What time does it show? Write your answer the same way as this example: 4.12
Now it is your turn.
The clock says 1.50
